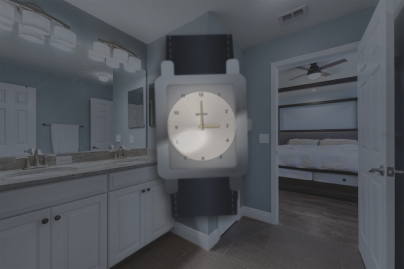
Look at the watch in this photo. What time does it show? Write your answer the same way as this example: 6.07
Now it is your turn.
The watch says 3.00
